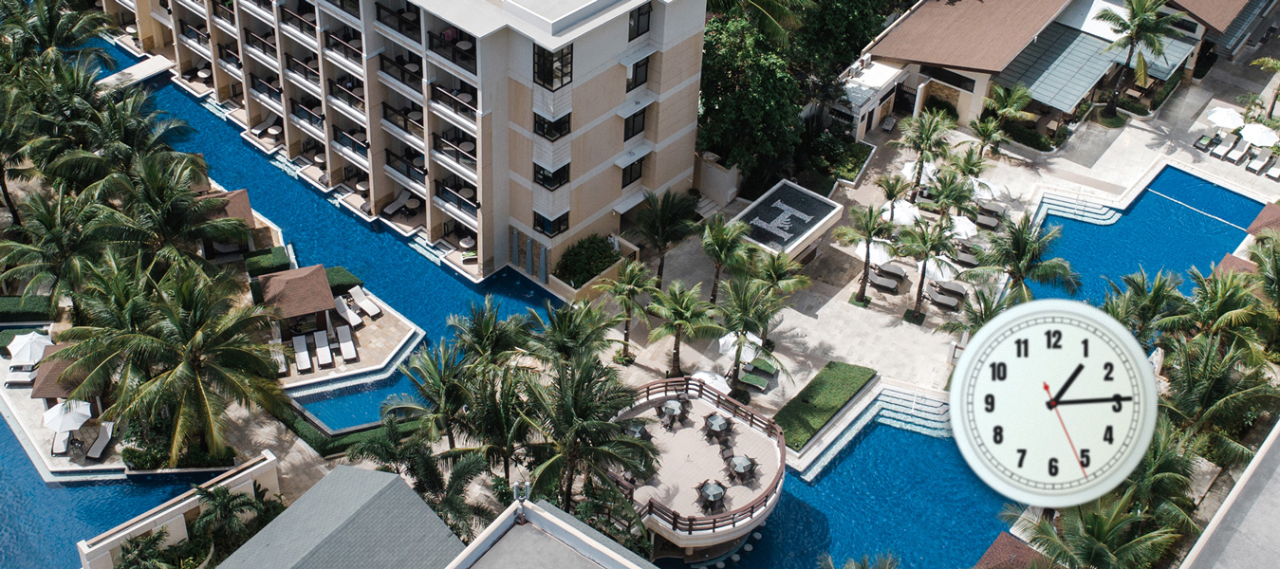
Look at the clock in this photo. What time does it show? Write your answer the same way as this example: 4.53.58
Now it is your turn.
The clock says 1.14.26
